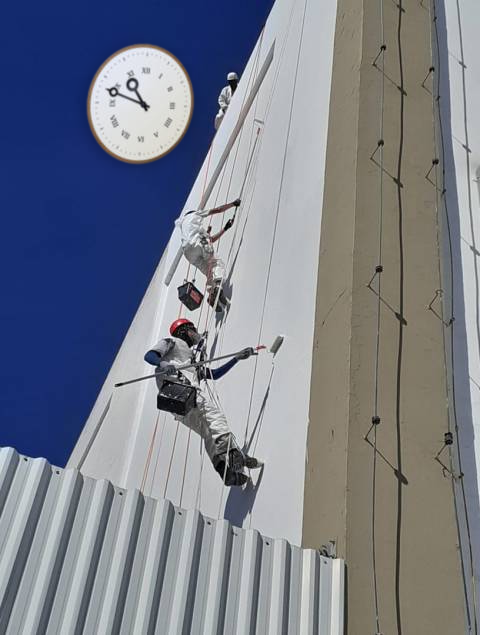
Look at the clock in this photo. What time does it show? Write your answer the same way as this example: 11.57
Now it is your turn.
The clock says 10.48
